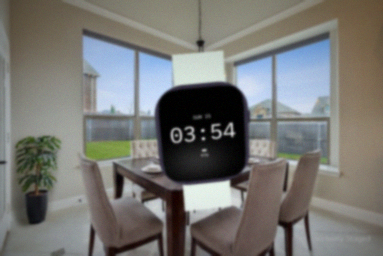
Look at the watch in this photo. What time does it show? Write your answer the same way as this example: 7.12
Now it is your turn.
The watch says 3.54
